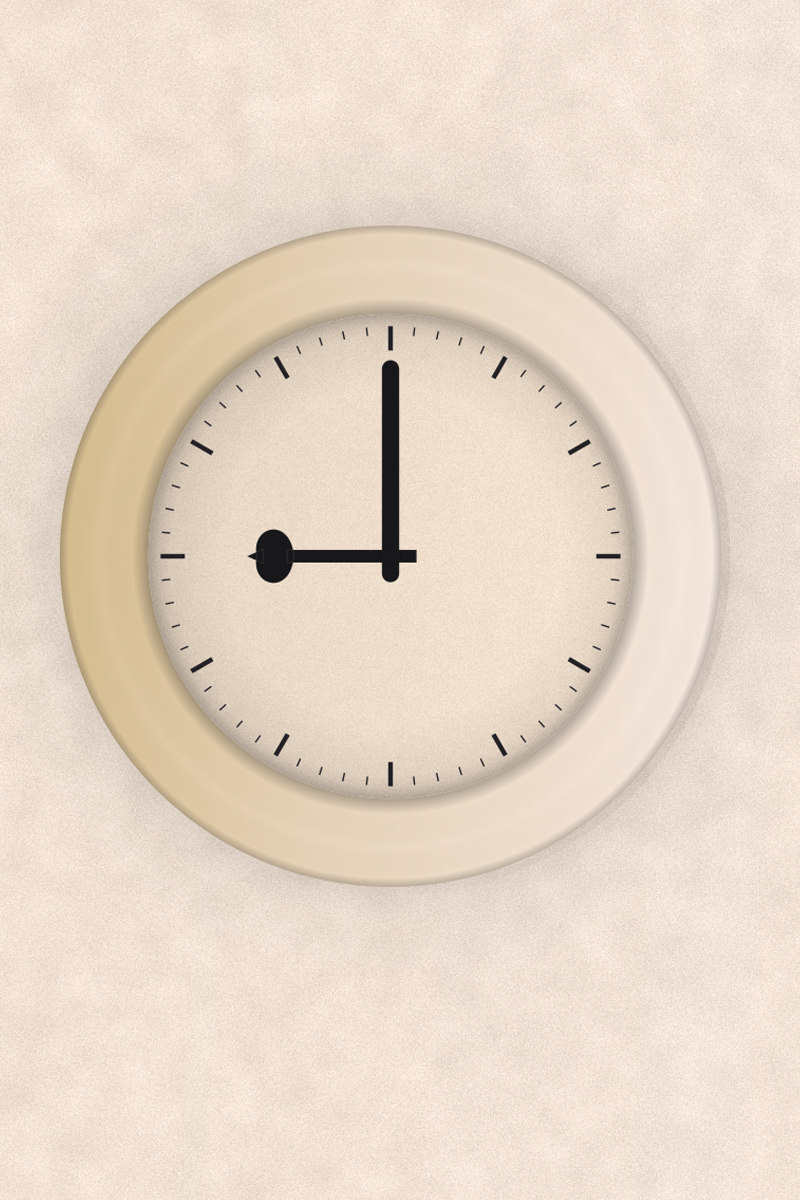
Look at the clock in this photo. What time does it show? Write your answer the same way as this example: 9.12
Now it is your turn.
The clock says 9.00
